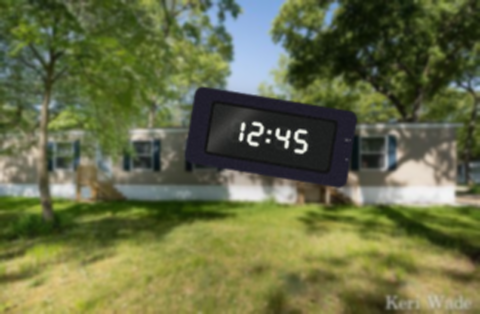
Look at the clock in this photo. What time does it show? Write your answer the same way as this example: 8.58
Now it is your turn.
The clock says 12.45
